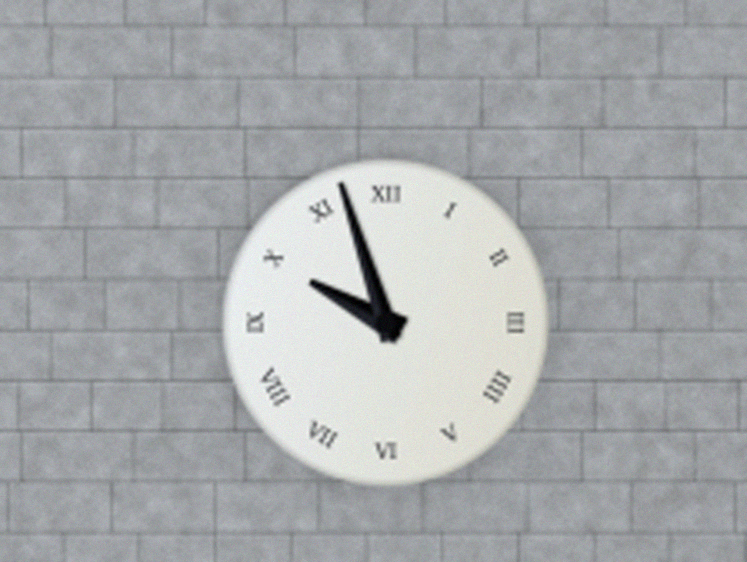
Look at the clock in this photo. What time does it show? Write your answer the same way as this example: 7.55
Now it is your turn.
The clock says 9.57
